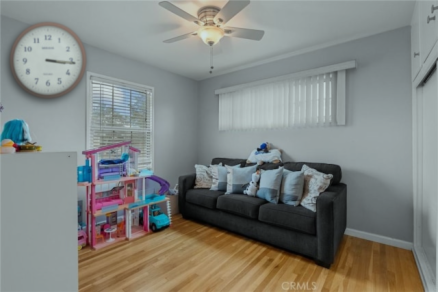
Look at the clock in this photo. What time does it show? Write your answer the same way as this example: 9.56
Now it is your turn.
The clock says 3.16
